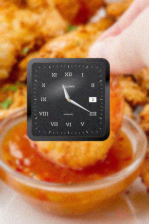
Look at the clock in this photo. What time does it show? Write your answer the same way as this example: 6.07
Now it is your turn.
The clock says 11.20
